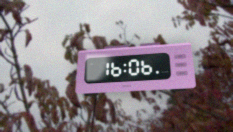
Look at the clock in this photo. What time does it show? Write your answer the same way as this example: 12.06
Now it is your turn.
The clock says 16.06
